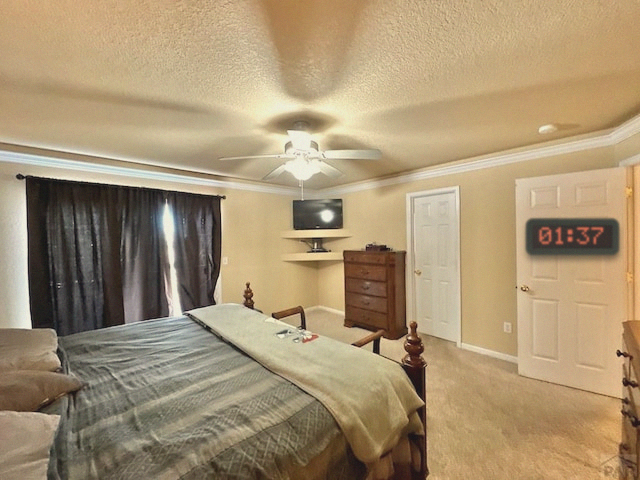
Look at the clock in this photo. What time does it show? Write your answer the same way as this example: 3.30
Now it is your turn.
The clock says 1.37
